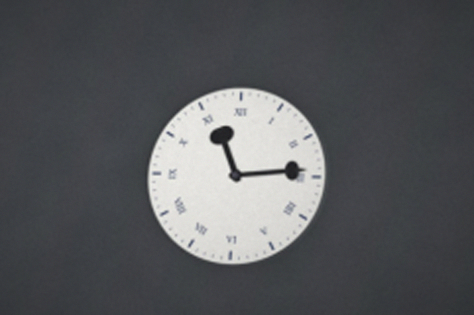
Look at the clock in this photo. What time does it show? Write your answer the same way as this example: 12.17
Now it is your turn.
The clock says 11.14
